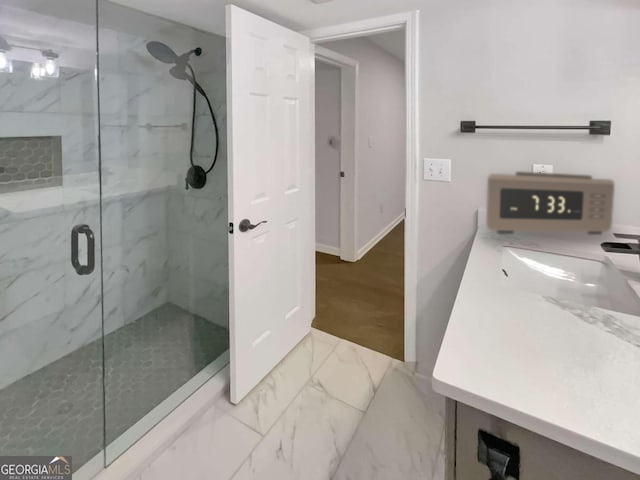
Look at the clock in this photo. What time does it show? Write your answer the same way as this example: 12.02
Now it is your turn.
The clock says 7.33
